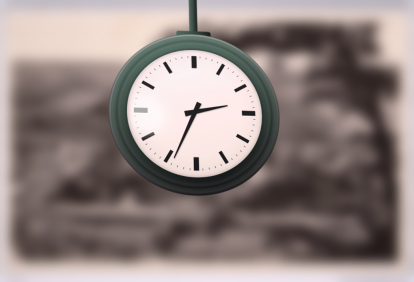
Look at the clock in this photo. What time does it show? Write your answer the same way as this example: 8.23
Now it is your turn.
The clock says 2.34
